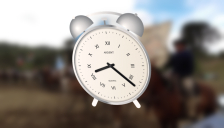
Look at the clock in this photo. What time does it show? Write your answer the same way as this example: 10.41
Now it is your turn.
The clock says 8.22
